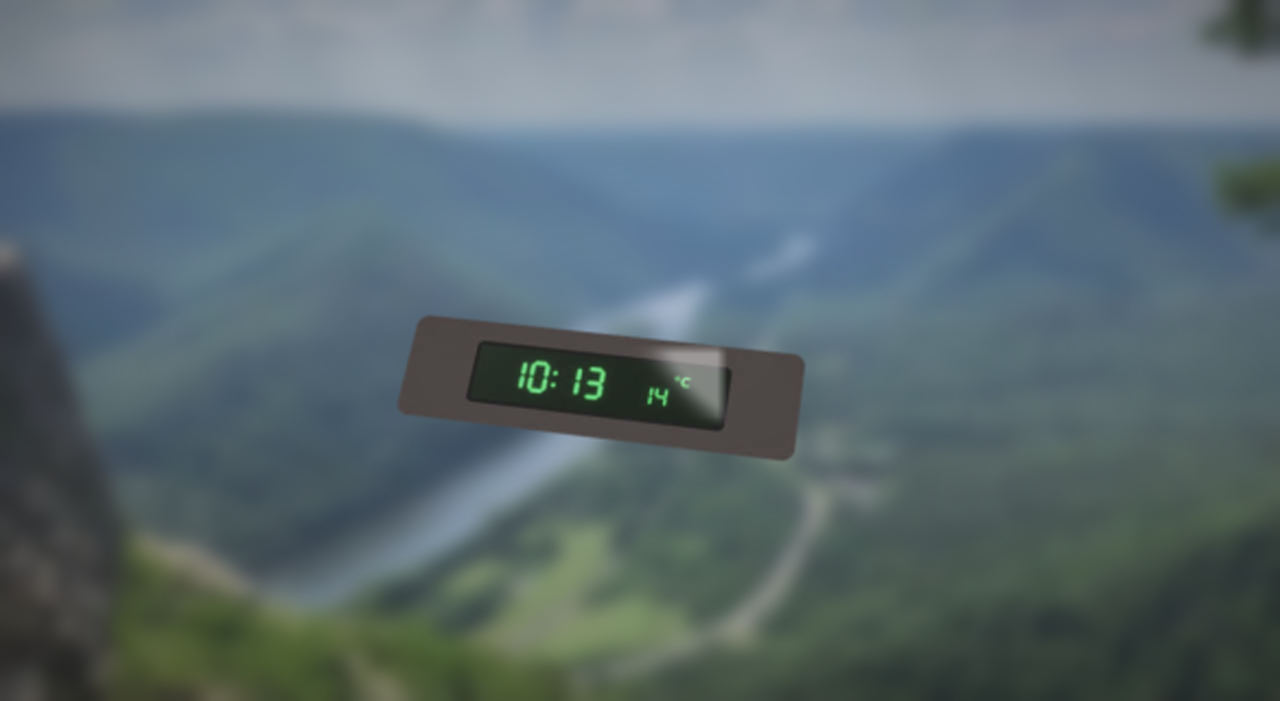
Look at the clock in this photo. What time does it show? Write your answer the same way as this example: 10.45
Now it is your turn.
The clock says 10.13
